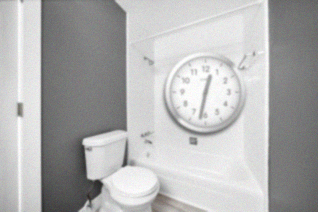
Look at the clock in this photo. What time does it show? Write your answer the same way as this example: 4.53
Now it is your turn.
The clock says 12.32
